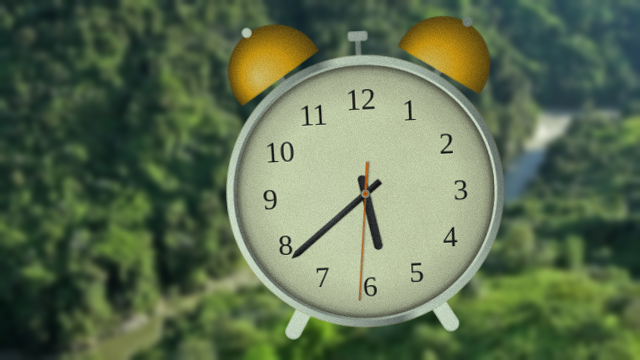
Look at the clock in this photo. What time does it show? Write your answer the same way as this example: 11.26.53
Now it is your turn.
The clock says 5.38.31
